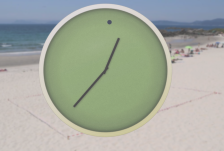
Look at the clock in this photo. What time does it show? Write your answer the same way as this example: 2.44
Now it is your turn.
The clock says 12.36
